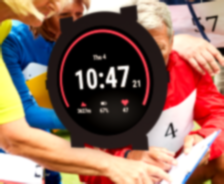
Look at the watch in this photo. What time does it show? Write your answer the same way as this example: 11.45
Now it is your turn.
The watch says 10.47
